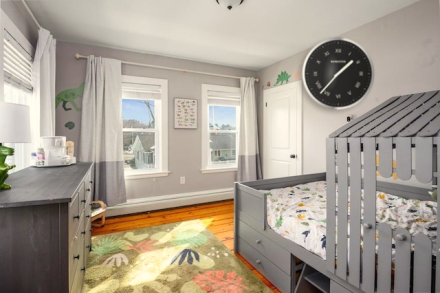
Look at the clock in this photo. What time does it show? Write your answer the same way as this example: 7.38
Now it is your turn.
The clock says 1.37
